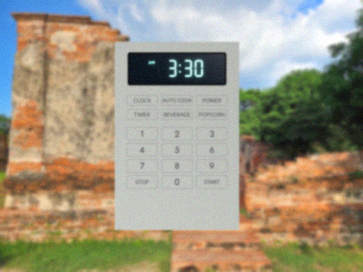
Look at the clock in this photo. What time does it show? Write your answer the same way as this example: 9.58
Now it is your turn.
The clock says 3.30
